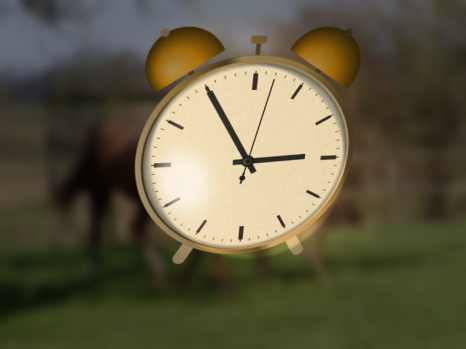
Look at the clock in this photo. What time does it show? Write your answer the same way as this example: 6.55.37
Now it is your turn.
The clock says 2.55.02
